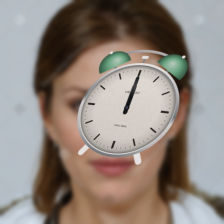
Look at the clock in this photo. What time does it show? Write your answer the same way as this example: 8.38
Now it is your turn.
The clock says 12.00
